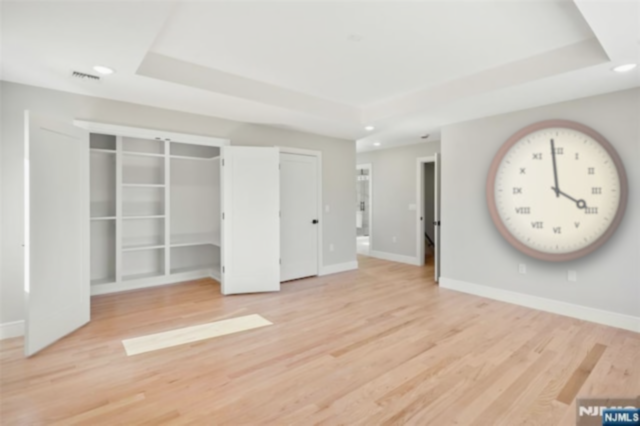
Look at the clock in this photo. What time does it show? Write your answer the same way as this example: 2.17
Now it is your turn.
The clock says 3.59
